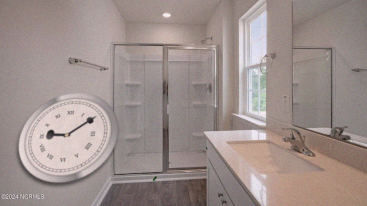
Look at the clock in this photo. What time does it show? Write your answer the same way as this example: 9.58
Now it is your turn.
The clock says 9.09
